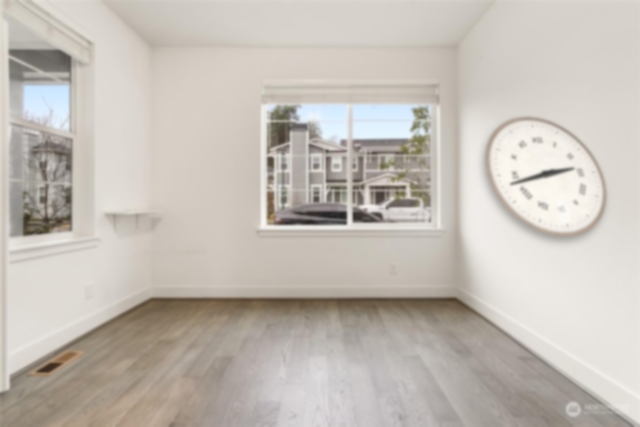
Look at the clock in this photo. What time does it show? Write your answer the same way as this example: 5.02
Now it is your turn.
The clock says 2.43
